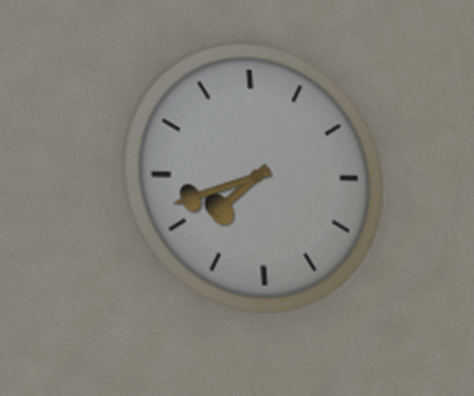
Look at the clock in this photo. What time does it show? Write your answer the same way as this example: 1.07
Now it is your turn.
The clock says 7.42
